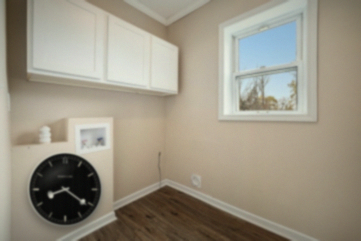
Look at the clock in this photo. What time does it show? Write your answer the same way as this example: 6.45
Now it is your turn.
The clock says 8.21
